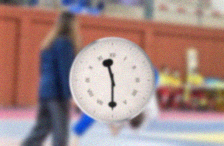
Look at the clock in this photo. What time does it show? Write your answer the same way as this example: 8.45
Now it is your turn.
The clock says 11.30
